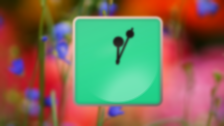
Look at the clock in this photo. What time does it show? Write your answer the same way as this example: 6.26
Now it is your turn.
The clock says 12.04
